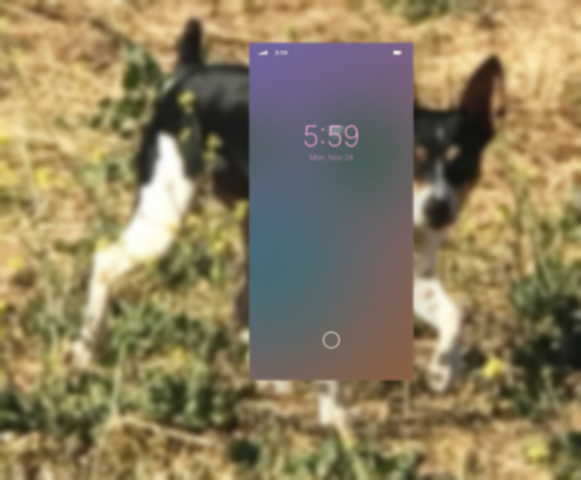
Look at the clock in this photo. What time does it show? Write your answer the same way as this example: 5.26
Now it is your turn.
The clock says 5.59
